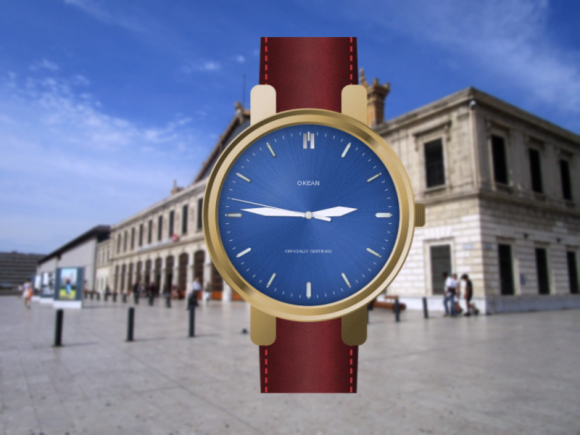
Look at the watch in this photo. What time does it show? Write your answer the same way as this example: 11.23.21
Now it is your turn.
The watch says 2.45.47
